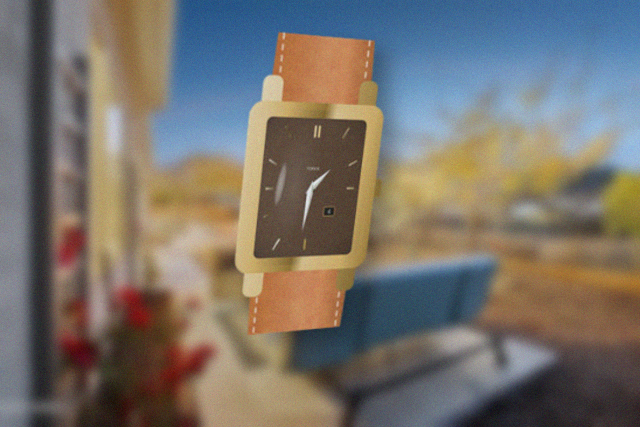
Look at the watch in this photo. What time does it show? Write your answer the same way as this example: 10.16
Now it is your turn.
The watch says 1.31
